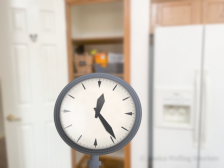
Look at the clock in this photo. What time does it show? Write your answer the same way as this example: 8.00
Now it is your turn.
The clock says 12.24
